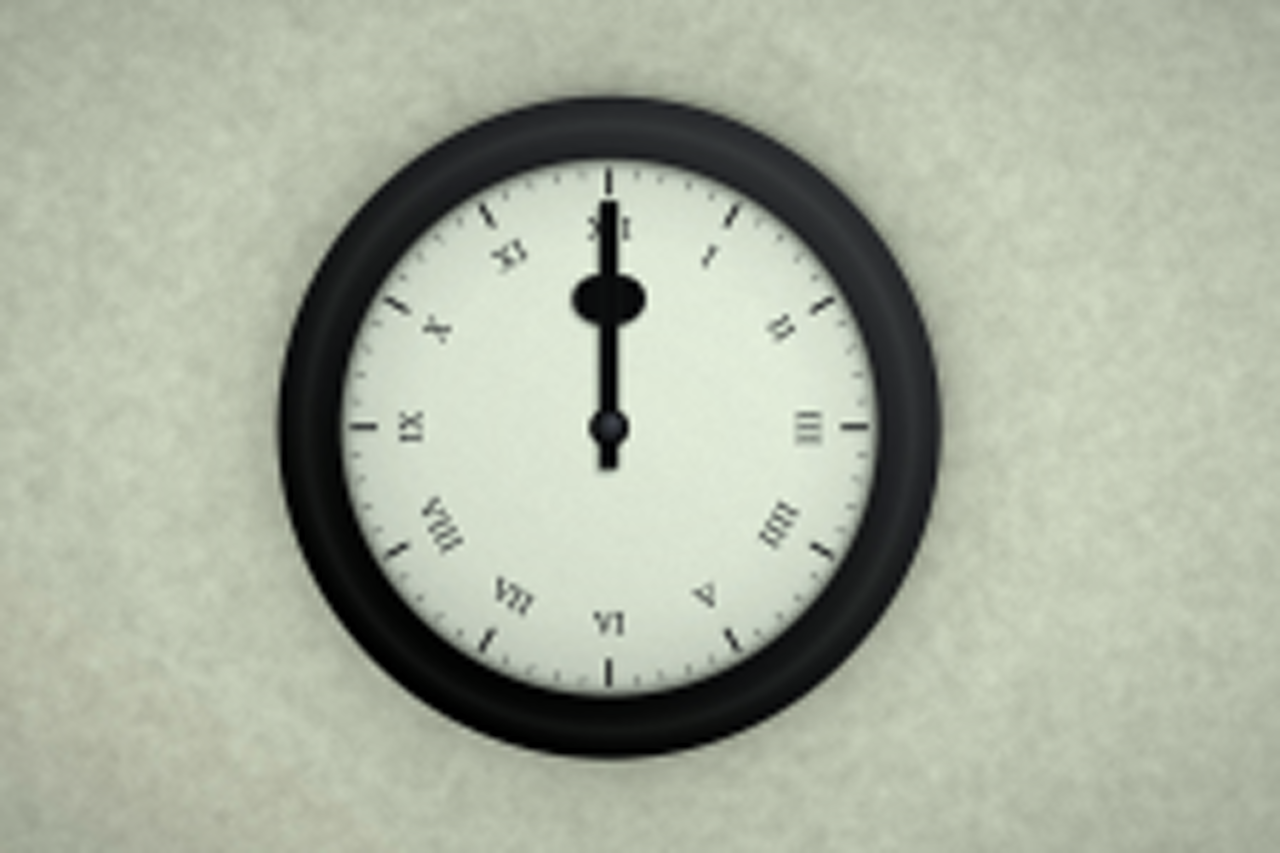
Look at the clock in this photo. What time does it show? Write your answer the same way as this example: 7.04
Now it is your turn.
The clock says 12.00
